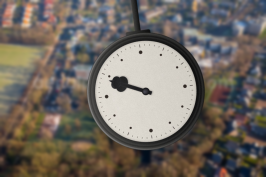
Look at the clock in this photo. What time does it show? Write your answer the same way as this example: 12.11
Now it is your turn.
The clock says 9.49
